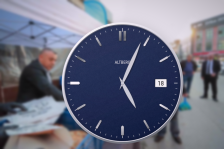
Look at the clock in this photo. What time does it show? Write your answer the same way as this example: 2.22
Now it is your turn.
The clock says 5.04
